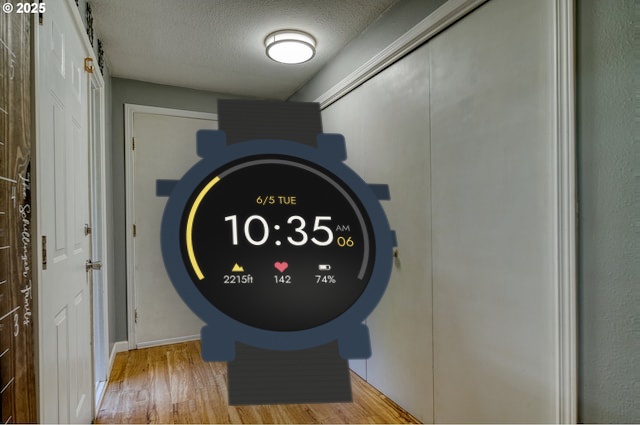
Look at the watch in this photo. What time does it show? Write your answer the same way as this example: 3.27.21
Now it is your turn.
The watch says 10.35.06
